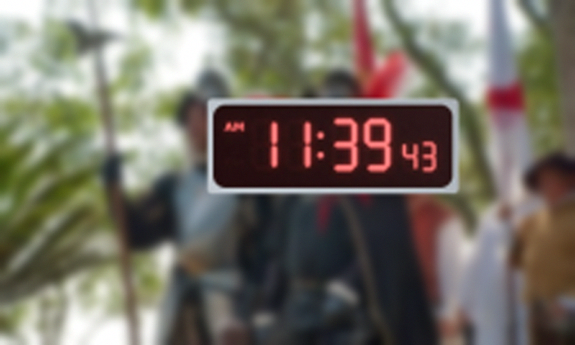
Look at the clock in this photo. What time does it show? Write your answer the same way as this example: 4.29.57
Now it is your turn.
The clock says 11.39.43
